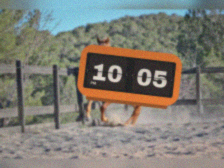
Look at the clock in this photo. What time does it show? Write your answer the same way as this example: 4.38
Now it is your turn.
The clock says 10.05
